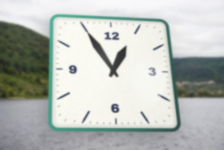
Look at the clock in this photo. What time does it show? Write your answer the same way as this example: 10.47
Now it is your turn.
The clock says 12.55
